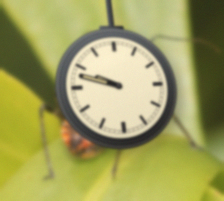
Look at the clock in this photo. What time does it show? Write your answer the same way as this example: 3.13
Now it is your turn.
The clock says 9.48
